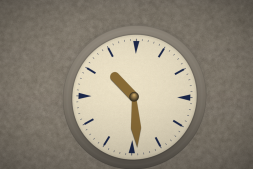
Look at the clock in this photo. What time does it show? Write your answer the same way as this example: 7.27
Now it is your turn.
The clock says 10.29
